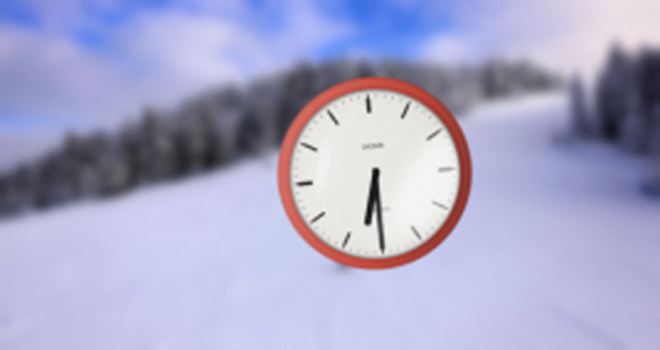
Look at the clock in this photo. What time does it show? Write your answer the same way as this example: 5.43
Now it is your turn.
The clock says 6.30
